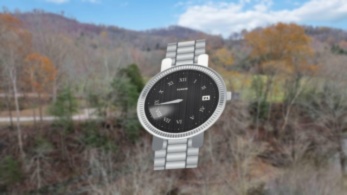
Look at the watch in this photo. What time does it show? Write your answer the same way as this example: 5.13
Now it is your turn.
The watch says 8.44
